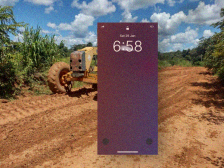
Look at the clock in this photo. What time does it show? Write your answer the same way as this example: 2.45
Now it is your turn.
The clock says 6.58
